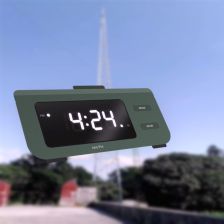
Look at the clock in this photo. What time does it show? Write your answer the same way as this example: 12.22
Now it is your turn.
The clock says 4.24
